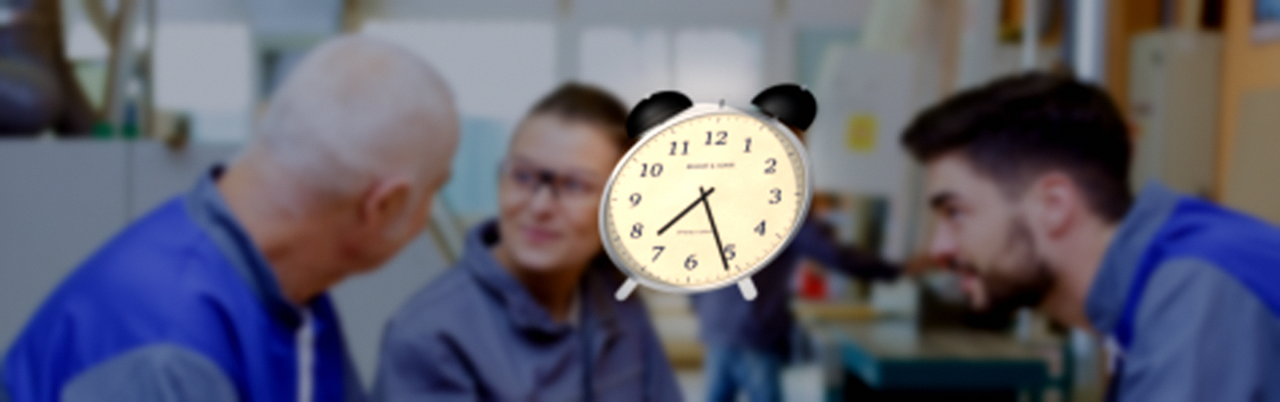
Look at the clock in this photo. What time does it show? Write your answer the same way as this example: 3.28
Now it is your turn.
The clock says 7.26
